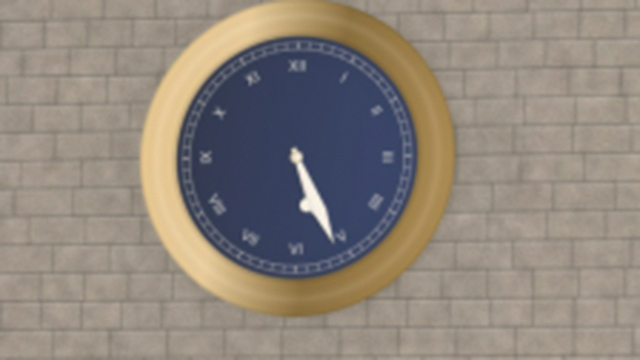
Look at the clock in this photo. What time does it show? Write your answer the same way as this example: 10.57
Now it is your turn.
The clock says 5.26
